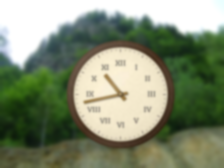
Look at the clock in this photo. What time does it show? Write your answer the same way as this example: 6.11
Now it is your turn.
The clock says 10.43
